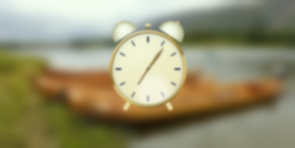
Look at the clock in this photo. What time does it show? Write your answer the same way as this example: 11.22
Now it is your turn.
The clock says 7.06
